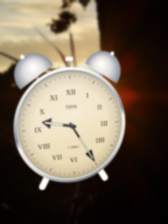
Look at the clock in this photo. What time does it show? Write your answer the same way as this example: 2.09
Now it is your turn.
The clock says 9.25
